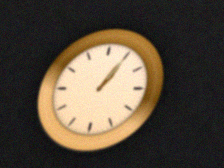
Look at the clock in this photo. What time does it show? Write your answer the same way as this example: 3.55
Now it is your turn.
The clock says 1.05
